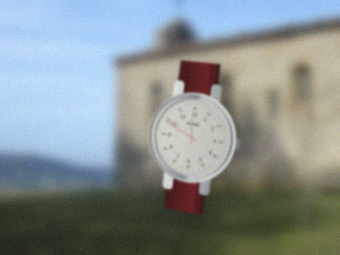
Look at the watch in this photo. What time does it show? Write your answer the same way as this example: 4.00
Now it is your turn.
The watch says 11.49
